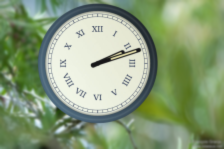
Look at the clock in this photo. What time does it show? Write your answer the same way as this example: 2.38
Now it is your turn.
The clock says 2.12
